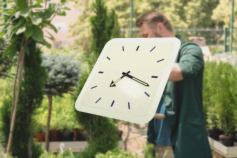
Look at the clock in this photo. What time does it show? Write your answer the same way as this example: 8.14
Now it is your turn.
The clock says 7.18
